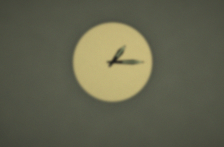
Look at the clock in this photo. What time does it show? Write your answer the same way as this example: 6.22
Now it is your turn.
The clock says 1.15
